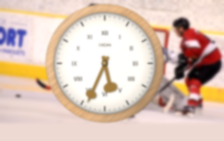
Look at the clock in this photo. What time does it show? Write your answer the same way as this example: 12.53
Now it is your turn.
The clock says 5.34
